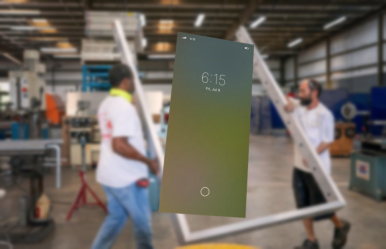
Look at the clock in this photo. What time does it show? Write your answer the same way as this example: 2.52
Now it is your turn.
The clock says 6.15
